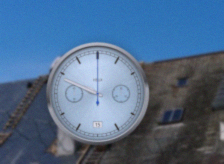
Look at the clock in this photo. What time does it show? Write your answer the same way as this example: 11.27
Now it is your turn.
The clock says 9.49
